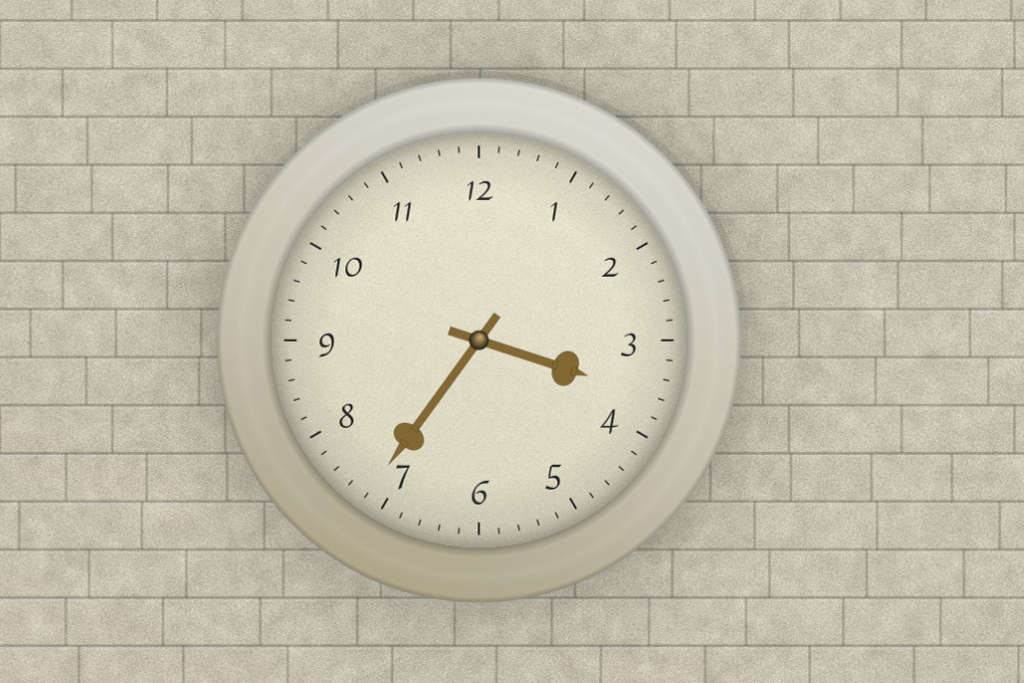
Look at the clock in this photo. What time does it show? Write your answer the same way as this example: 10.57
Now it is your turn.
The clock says 3.36
